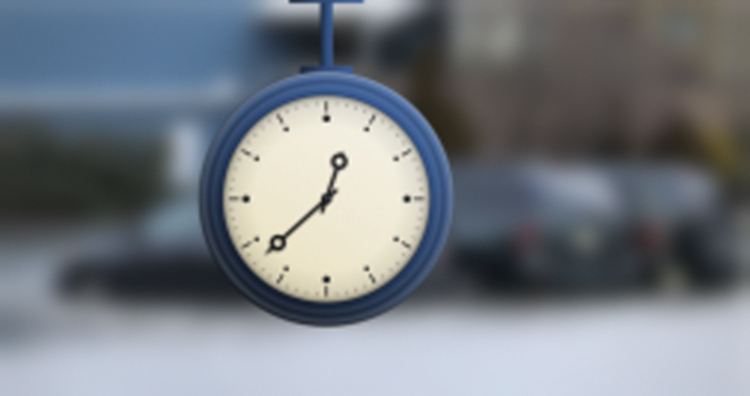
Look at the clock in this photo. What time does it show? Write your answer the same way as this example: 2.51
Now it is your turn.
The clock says 12.38
